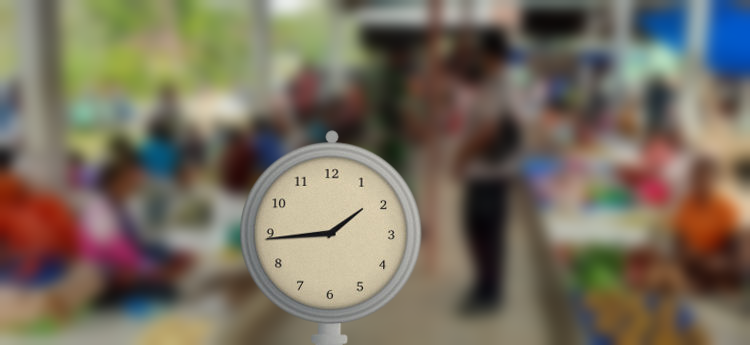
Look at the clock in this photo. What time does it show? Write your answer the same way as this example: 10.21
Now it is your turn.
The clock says 1.44
